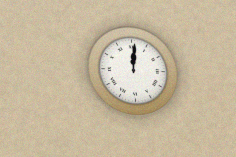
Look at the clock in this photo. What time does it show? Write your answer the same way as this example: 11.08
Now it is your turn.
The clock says 12.01
